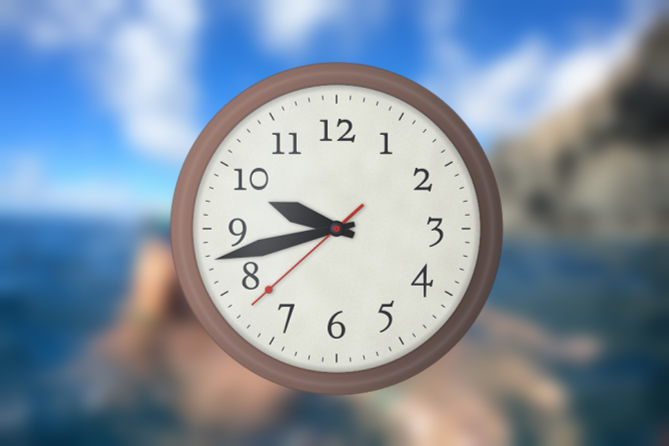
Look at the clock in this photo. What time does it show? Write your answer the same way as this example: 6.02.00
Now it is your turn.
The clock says 9.42.38
